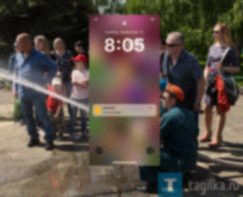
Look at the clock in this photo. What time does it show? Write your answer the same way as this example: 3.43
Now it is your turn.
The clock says 8.05
